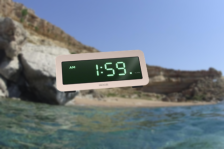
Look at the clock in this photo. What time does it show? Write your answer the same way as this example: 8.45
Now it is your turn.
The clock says 1.59
